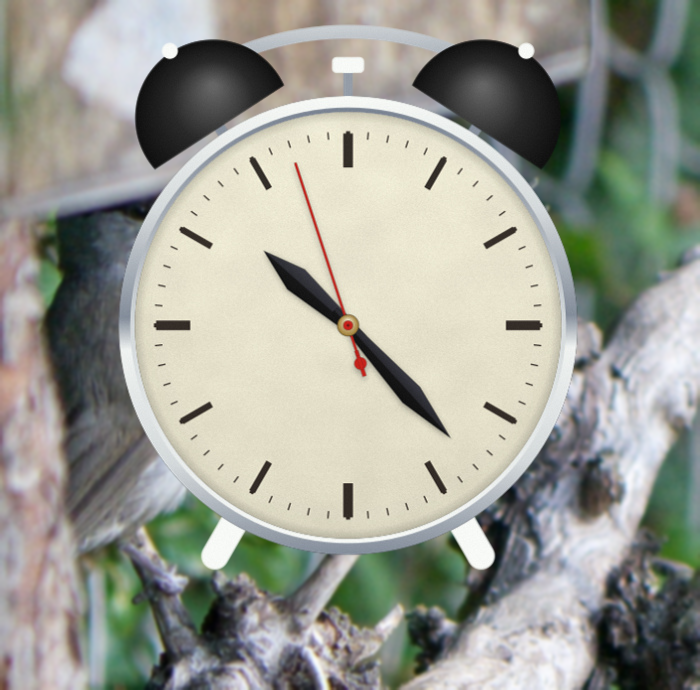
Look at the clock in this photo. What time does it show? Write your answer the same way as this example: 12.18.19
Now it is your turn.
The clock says 10.22.57
